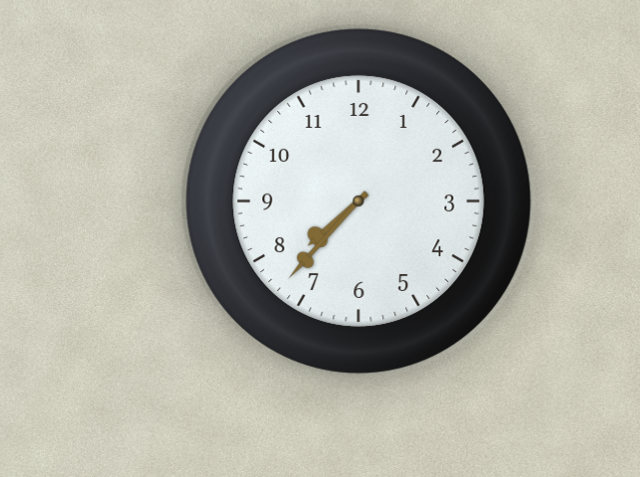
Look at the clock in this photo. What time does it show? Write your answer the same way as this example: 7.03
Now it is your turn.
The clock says 7.37
